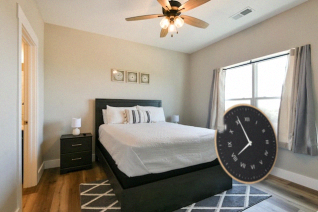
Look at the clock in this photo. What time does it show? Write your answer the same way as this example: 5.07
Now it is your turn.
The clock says 7.56
